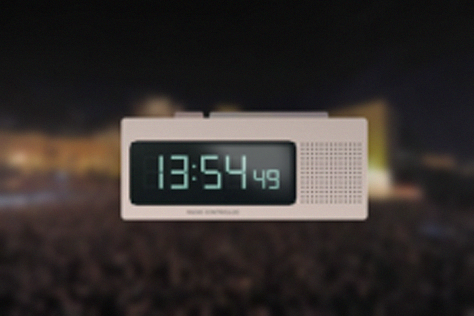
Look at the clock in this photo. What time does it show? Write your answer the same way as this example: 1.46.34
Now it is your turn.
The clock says 13.54.49
